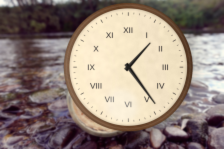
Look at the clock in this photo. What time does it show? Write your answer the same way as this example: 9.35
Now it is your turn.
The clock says 1.24
